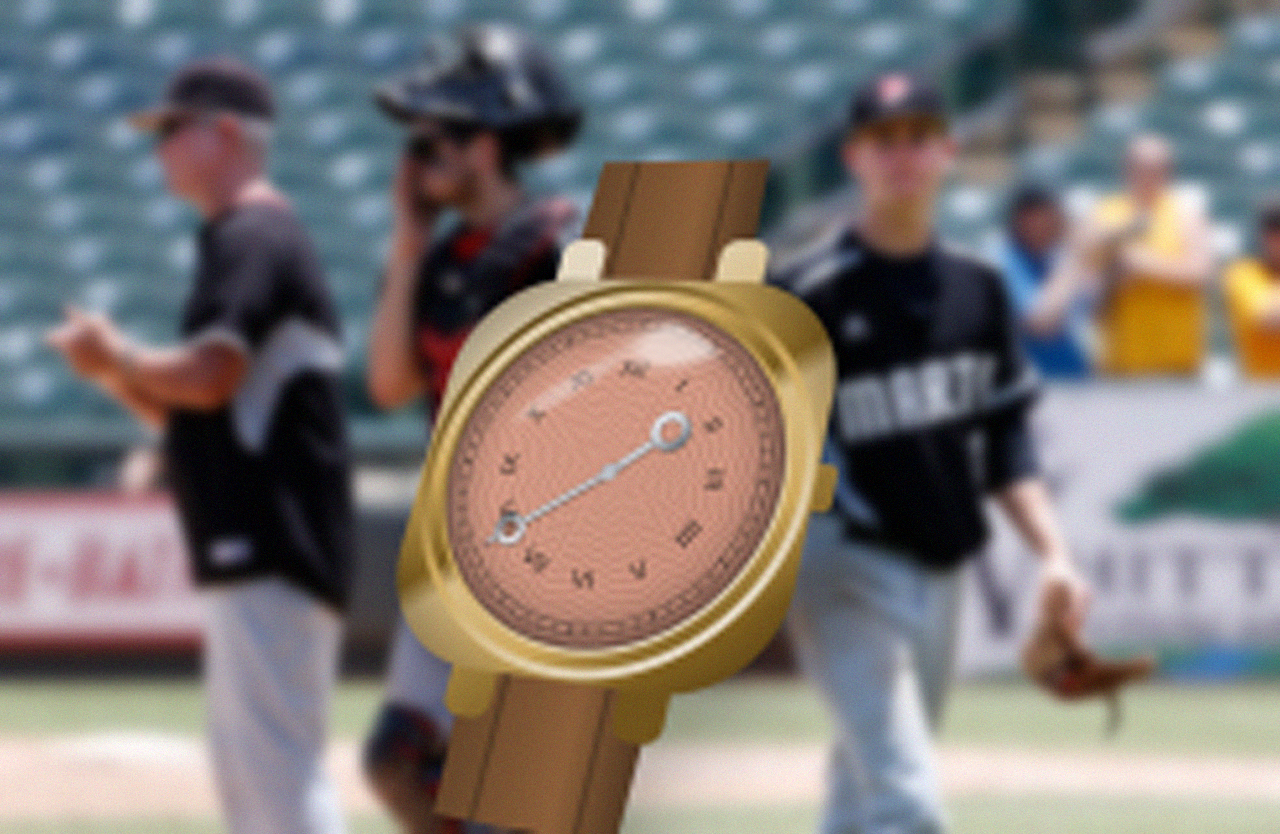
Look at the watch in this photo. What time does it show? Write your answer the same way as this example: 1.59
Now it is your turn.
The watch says 1.39
